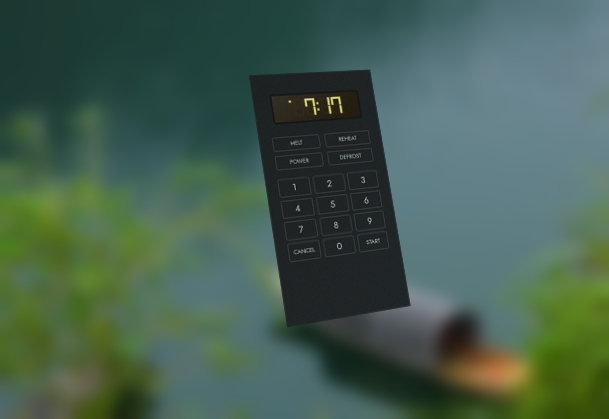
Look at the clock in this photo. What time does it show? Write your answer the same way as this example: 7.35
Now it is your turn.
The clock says 7.17
